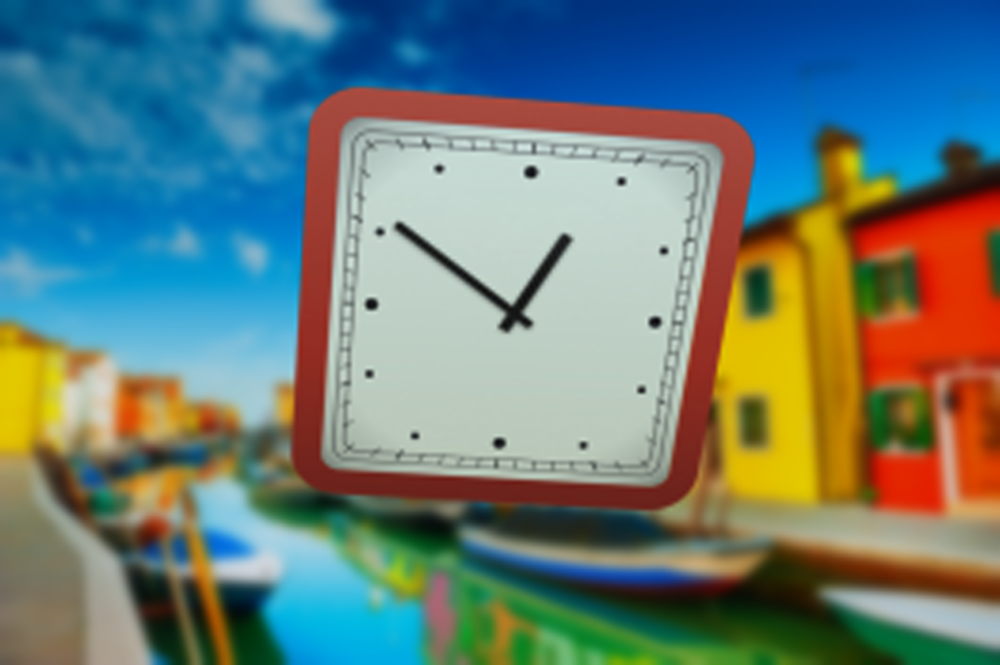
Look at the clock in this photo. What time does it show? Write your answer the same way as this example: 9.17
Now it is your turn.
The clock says 12.51
